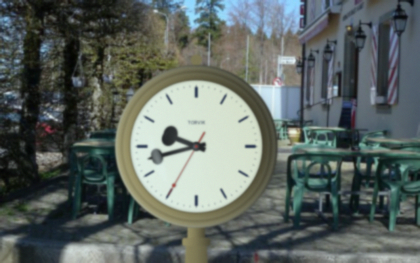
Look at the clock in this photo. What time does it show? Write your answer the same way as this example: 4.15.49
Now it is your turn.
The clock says 9.42.35
